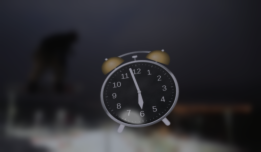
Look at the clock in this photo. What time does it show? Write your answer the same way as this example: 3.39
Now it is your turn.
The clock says 5.58
